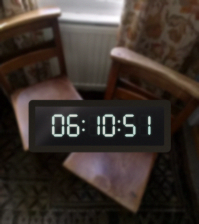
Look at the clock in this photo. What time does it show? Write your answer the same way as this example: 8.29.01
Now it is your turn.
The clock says 6.10.51
